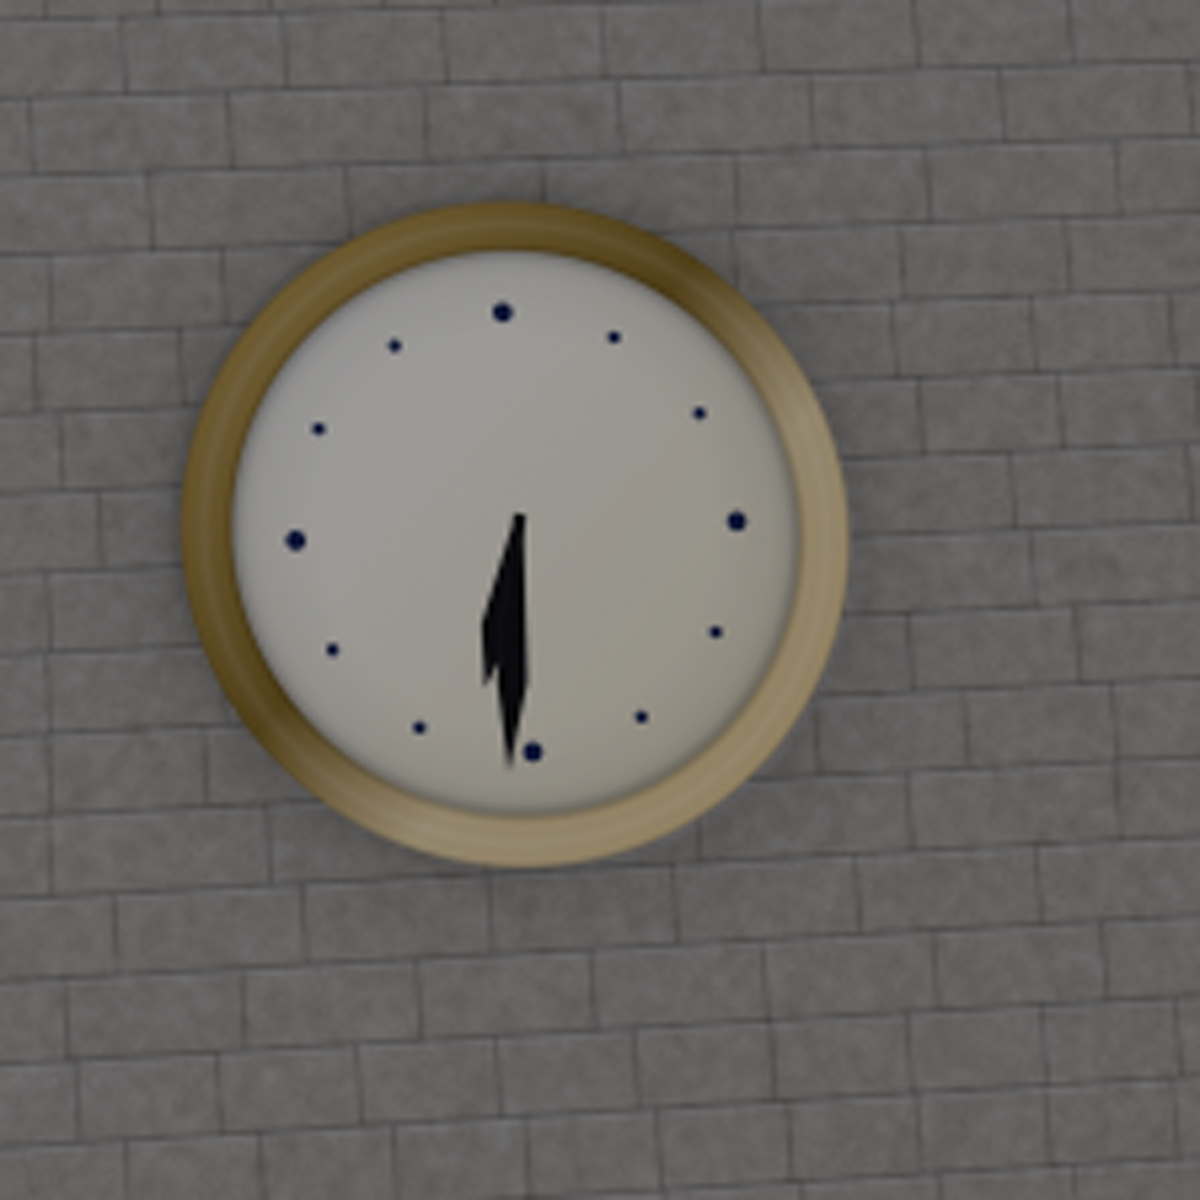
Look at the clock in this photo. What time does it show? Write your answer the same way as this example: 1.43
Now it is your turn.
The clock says 6.31
